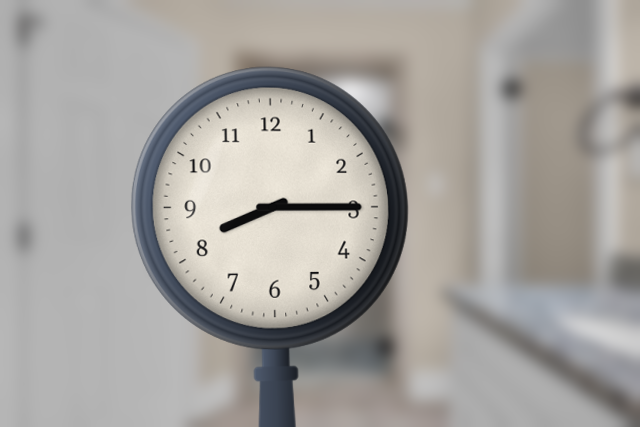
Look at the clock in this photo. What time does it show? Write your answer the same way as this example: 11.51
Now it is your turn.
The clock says 8.15
